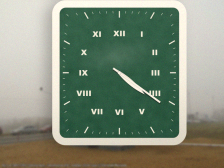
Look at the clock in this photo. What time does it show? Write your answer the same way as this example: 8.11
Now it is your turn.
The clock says 4.21
